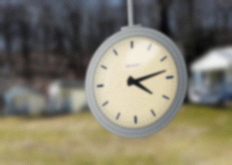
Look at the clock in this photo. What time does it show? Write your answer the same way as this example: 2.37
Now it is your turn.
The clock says 4.13
